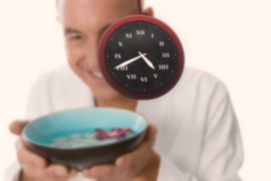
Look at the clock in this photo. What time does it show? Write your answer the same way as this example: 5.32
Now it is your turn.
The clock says 4.41
